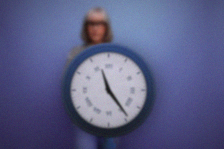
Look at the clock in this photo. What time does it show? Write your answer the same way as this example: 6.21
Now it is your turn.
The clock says 11.24
